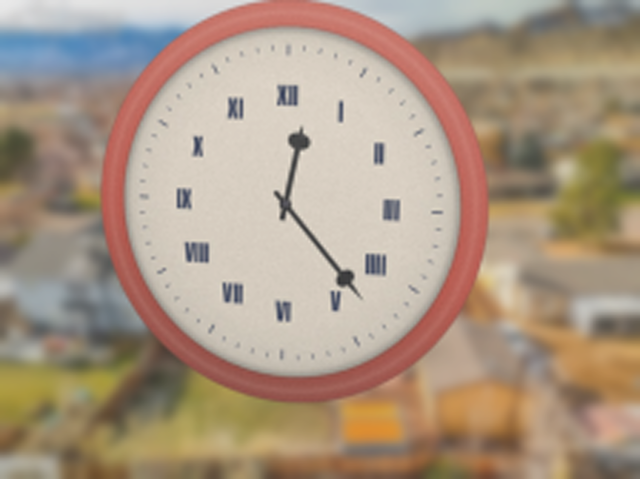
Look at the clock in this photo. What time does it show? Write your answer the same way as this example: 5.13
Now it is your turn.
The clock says 12.23
